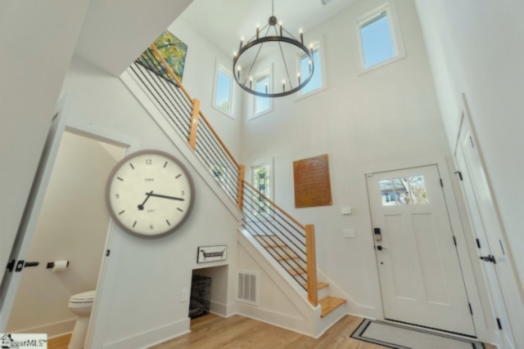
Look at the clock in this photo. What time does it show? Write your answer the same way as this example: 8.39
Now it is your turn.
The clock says 7.17
